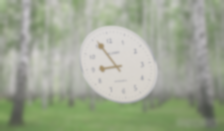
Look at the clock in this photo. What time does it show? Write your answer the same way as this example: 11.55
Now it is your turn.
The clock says 8.56
